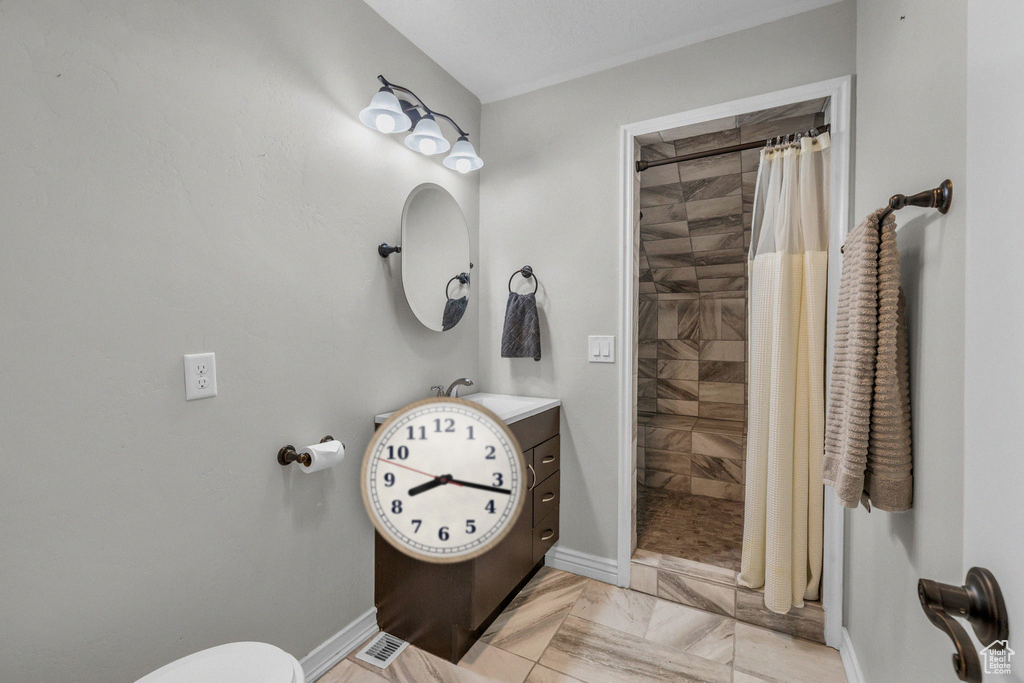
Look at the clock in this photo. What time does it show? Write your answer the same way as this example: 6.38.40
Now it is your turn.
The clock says 8.16.48
